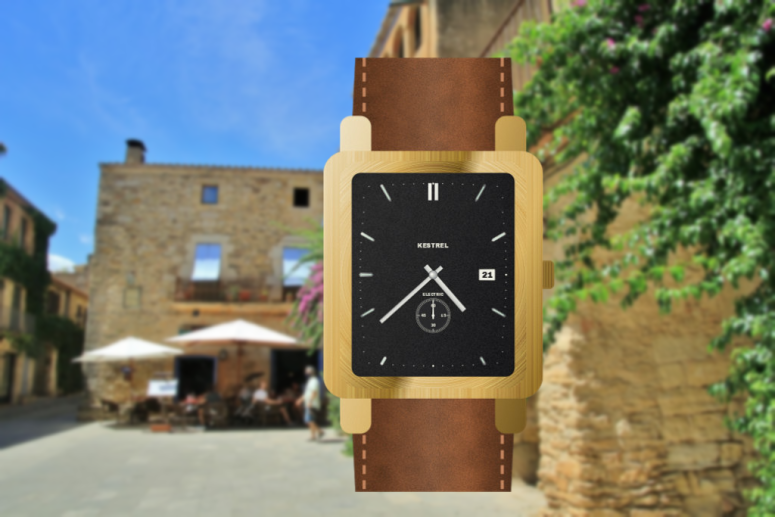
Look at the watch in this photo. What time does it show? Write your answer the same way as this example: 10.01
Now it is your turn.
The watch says 4.38
